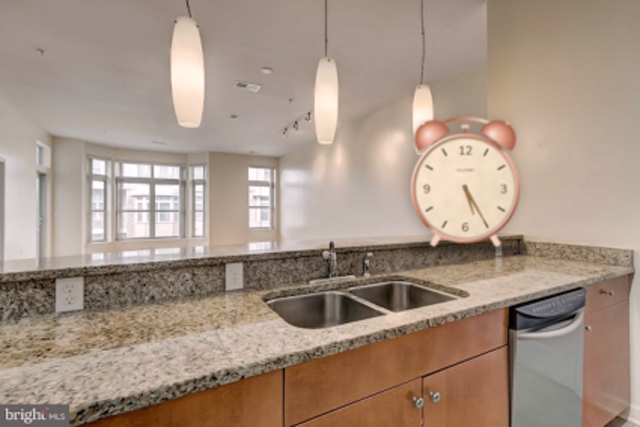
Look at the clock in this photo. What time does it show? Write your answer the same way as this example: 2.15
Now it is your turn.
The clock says 5.25
